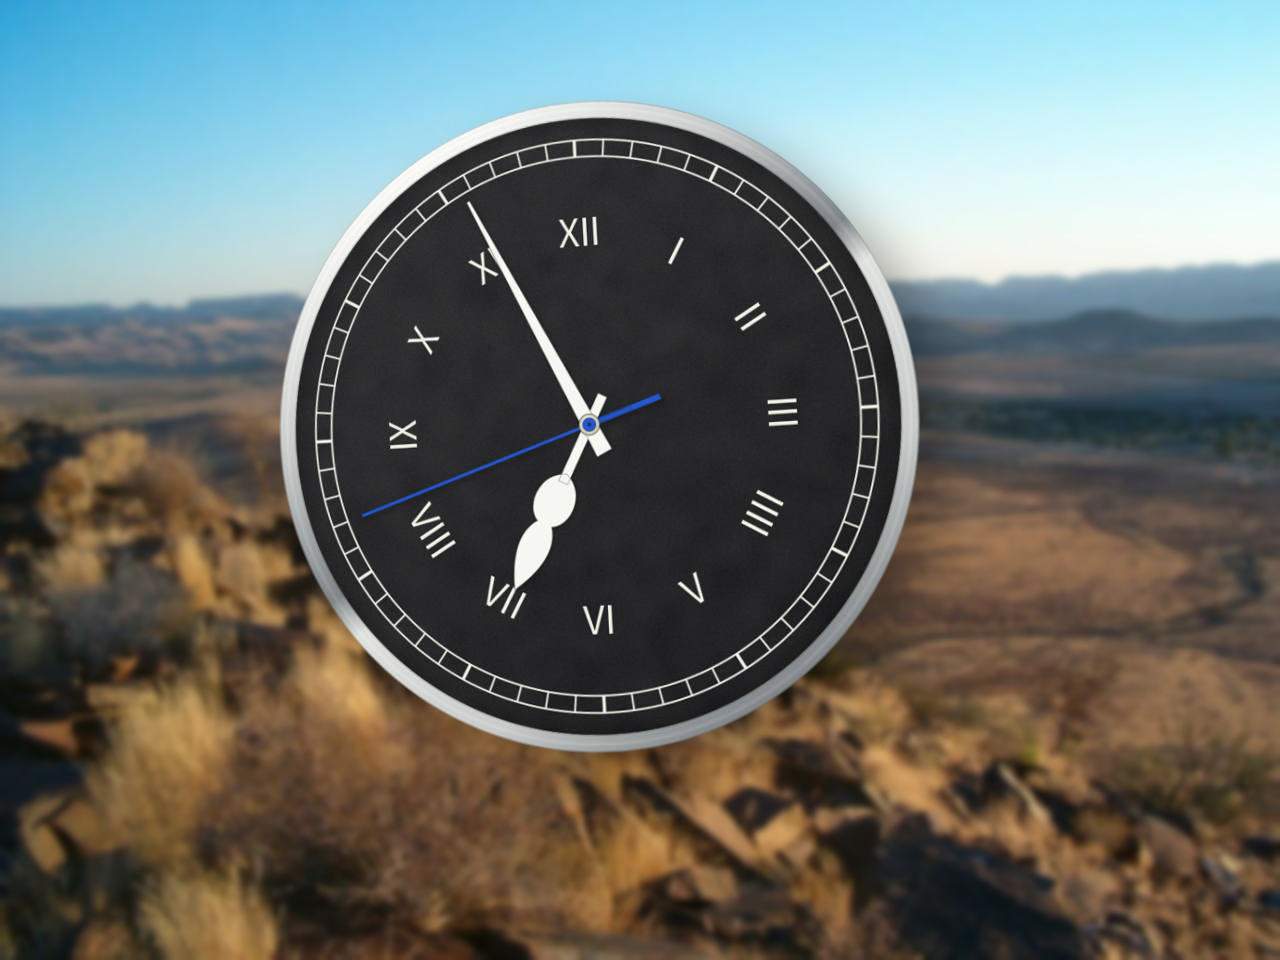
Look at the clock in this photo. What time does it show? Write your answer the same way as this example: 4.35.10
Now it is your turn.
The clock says 6.55.42
